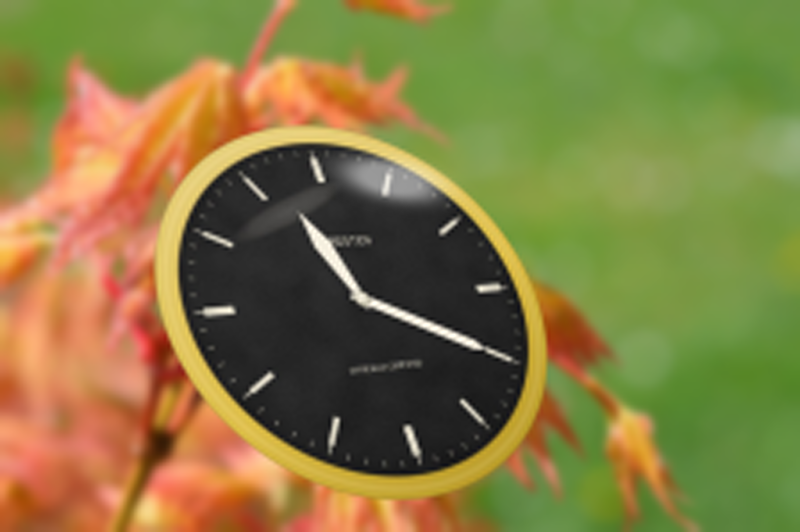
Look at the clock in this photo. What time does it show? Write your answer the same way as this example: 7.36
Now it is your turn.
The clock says 11.20
